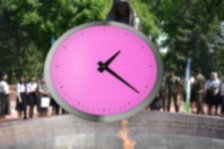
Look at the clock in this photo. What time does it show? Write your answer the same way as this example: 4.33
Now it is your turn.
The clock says 1.22
